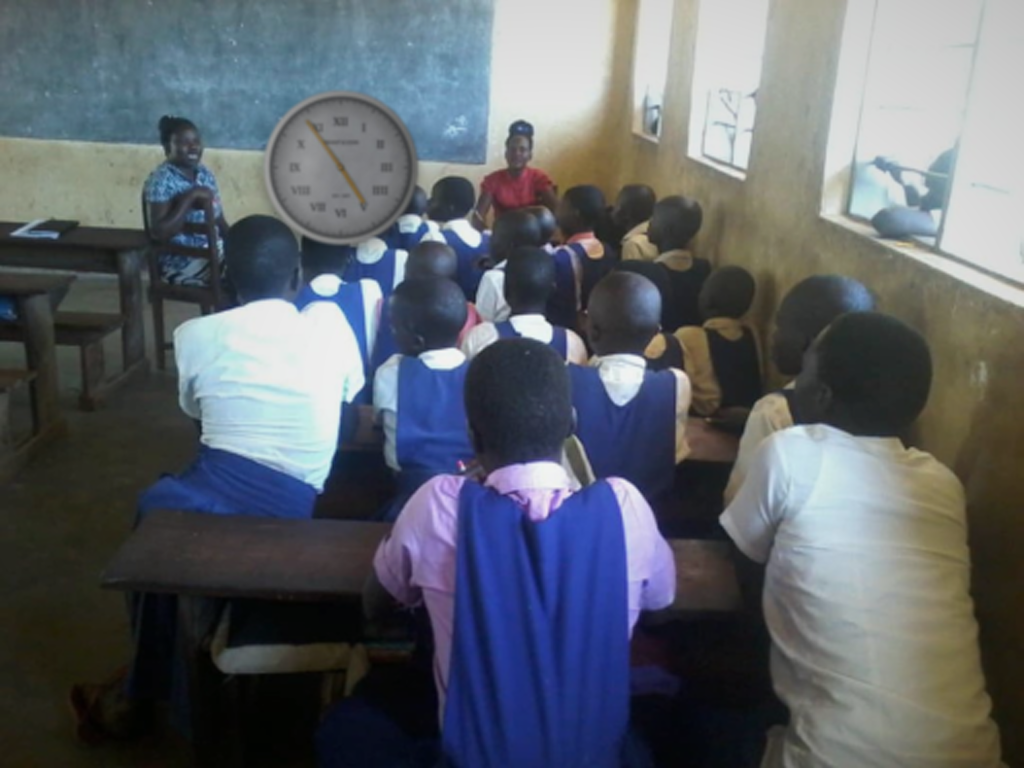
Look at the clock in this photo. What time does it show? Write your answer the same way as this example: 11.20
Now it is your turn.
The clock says 4.54
